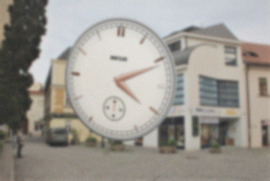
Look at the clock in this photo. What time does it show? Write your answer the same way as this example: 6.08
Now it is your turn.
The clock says 4.11
